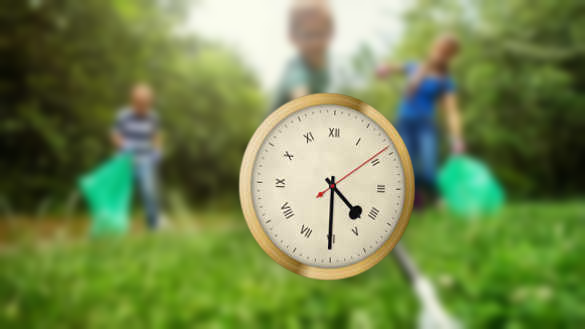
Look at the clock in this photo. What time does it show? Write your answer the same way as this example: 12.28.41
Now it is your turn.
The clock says 4.30.09
